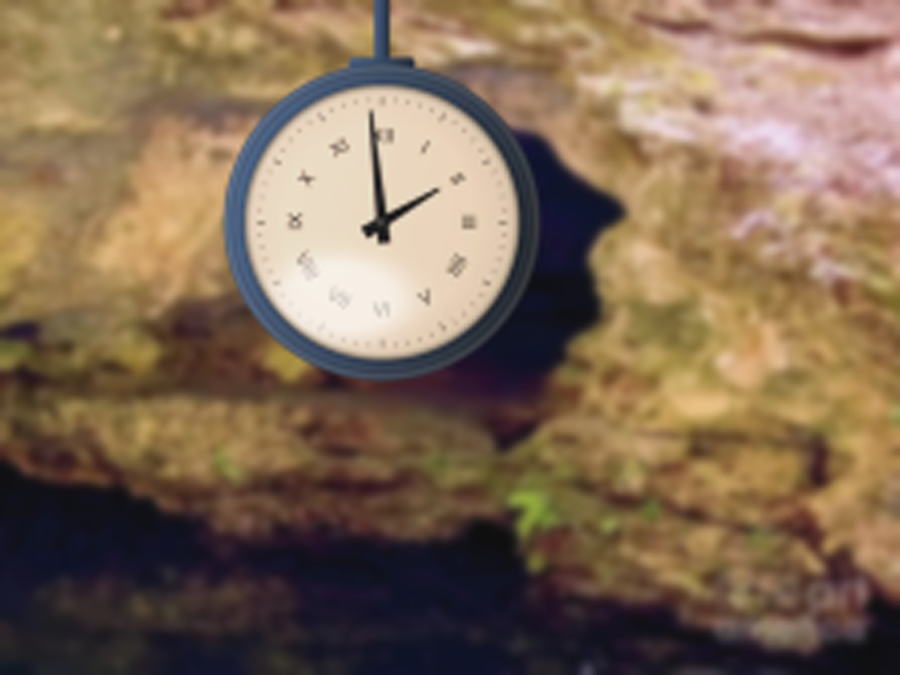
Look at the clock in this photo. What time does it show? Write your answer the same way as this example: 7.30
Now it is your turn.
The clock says 1.59
